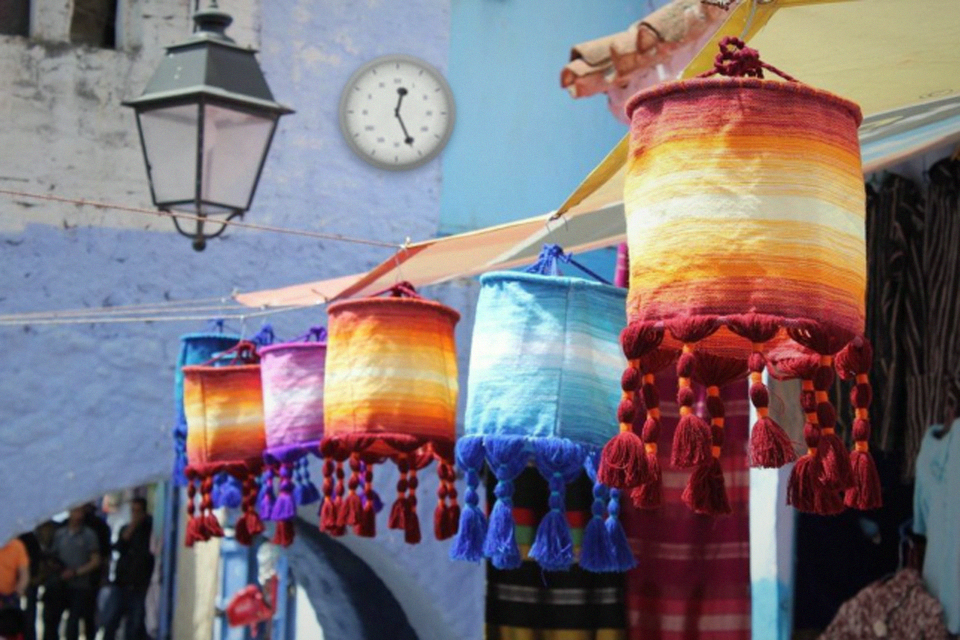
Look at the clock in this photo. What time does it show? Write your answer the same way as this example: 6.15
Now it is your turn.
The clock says 12.26
